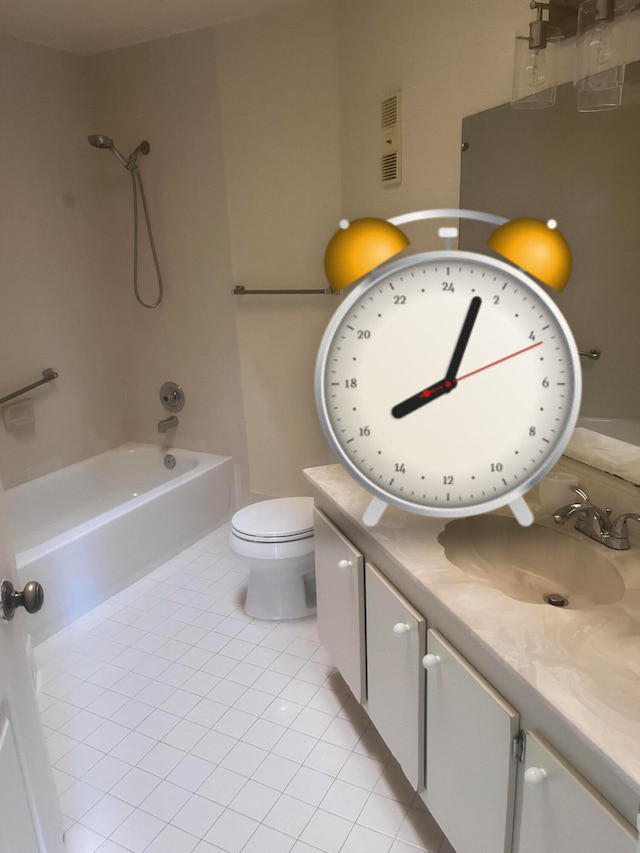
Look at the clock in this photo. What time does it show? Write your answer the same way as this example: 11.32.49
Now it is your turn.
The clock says 16.03.11
